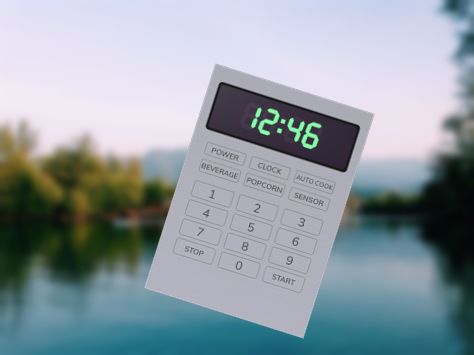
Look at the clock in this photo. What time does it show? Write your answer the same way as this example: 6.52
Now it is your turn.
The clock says 12.46
